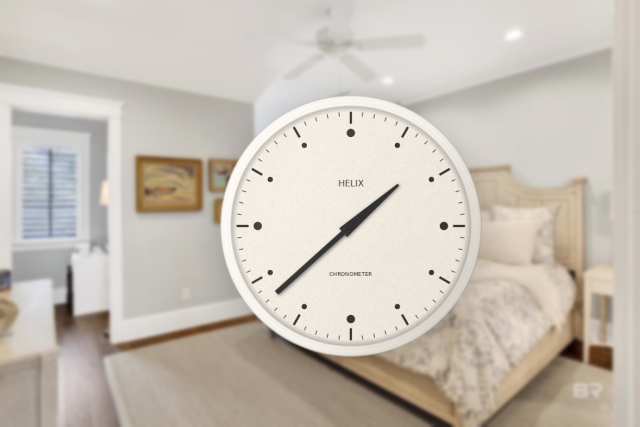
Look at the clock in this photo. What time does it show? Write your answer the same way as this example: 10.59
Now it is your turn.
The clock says 1.38
